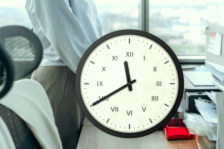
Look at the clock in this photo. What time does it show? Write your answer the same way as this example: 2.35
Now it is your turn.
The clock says 11.40
